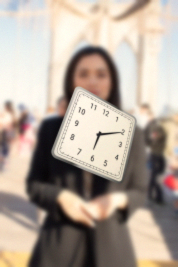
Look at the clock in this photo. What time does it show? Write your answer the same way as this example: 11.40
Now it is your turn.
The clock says 6.10
